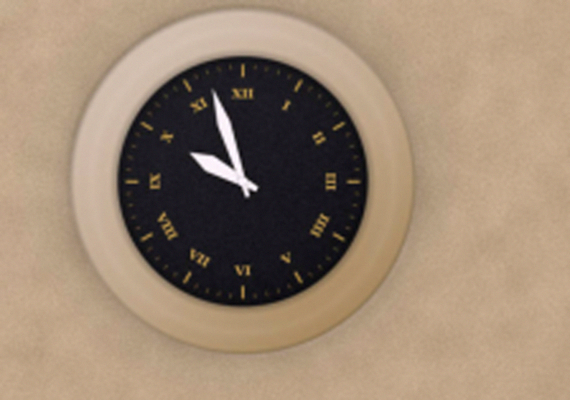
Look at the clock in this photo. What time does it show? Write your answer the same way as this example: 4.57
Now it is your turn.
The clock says 9.57
